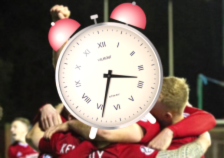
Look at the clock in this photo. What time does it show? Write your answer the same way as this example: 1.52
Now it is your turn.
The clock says 3.34
